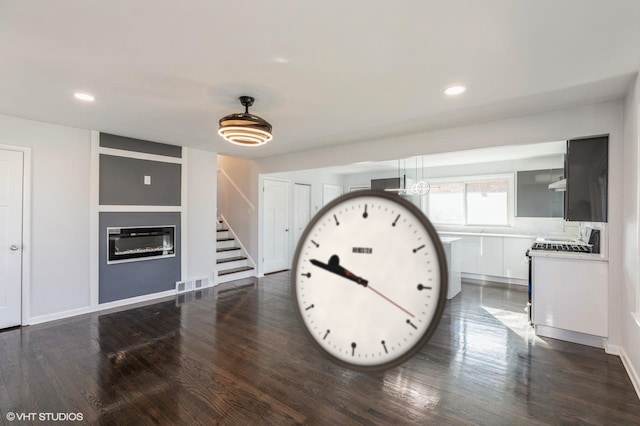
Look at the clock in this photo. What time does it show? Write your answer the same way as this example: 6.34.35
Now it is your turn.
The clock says 9.47.19
